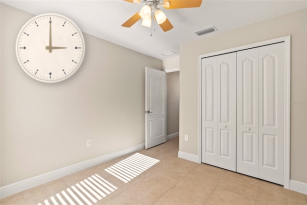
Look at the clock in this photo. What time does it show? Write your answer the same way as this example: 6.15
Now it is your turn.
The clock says 3.00
